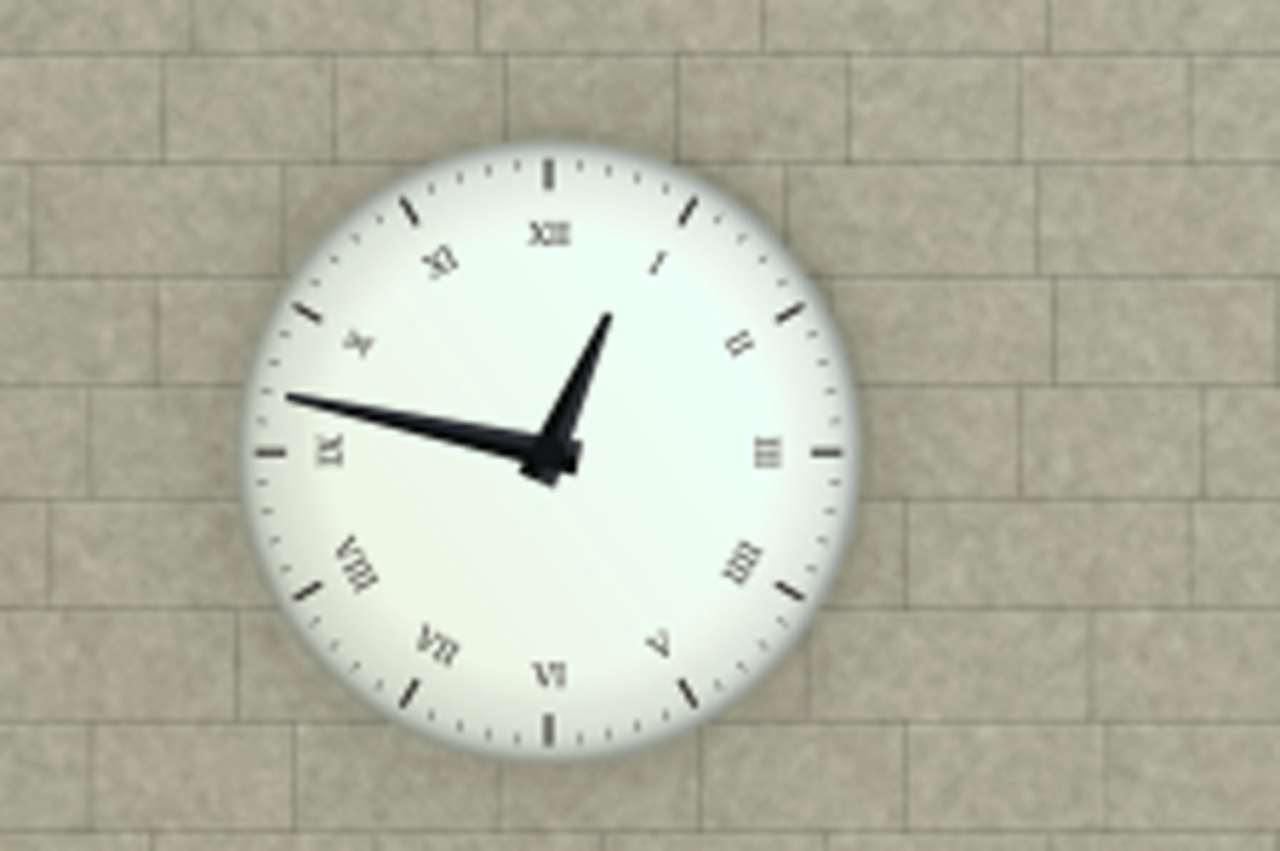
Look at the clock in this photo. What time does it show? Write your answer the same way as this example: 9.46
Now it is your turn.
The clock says 12.47
